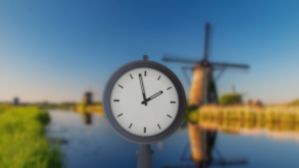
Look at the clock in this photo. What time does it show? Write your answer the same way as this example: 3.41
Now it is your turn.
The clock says 1.58
